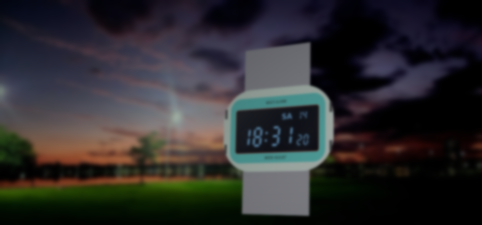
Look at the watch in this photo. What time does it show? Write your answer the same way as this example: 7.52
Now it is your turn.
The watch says 18.31
